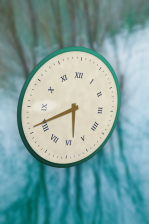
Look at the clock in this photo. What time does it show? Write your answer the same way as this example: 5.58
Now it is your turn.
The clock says 5.41
